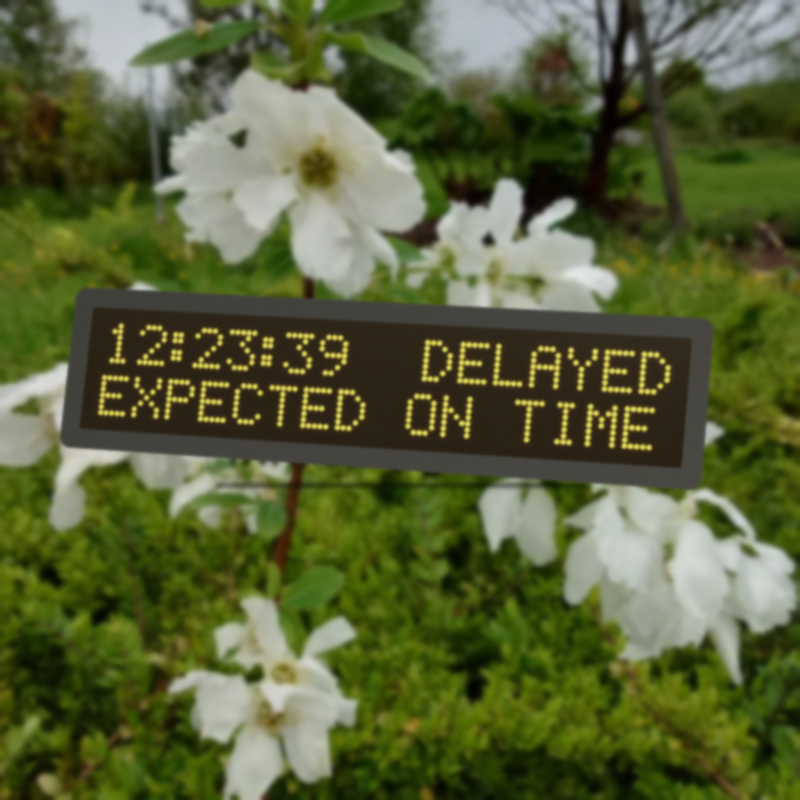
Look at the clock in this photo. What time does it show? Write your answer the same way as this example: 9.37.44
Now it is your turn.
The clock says 12.23.39
